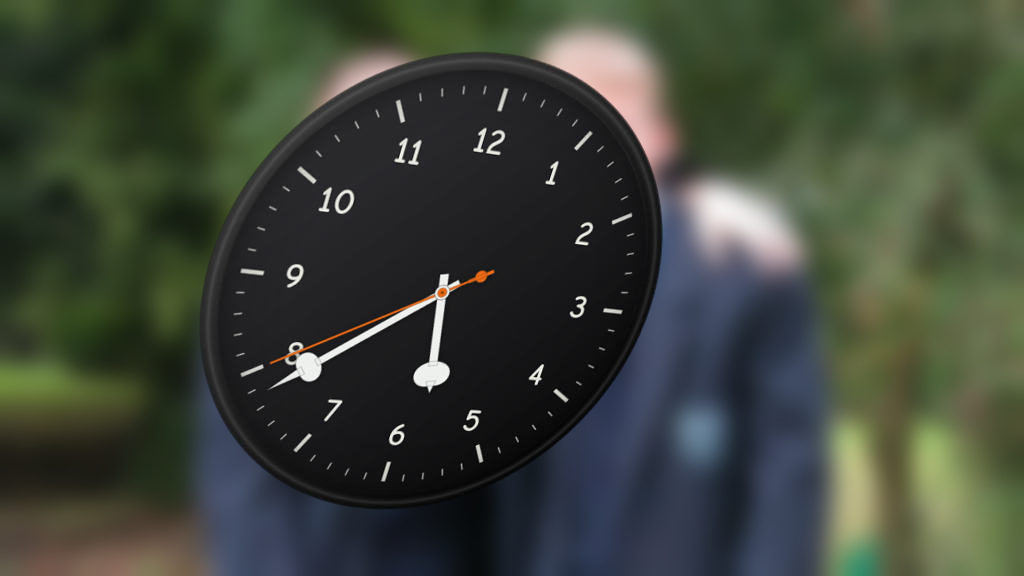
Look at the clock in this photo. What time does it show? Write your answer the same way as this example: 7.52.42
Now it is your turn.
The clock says 5.38.40
